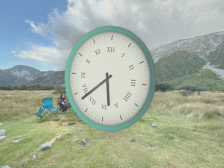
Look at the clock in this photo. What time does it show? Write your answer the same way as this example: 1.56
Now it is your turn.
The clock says 5.38
